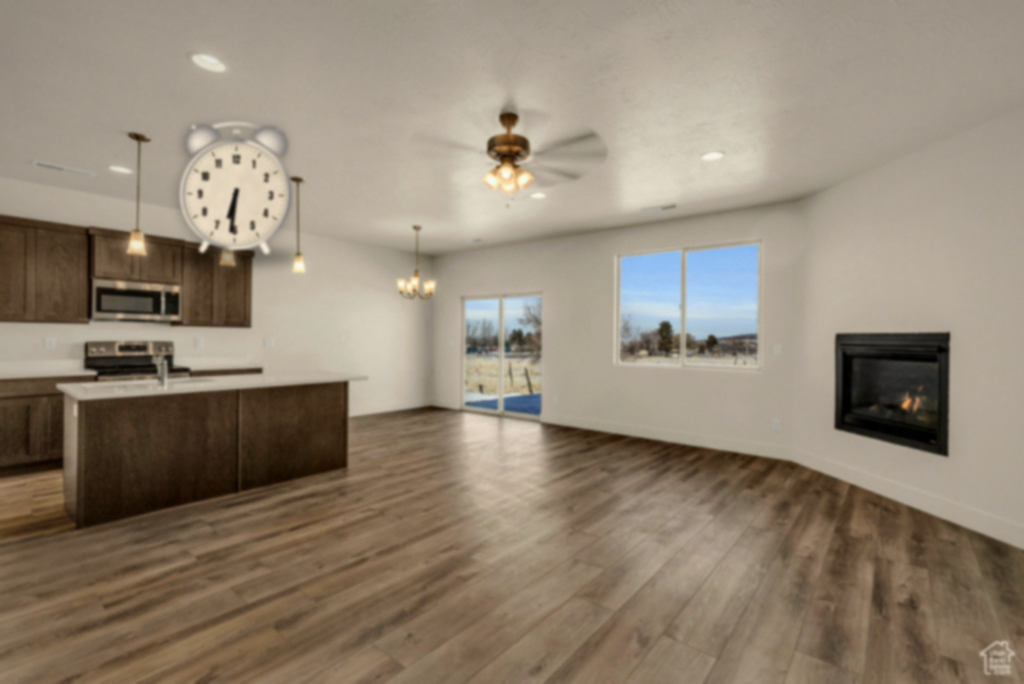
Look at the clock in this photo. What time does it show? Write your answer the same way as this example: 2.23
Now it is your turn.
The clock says 6.31
